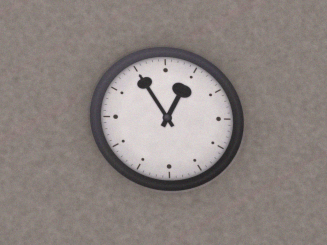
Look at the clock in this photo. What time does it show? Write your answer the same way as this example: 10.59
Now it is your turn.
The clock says 12.55
